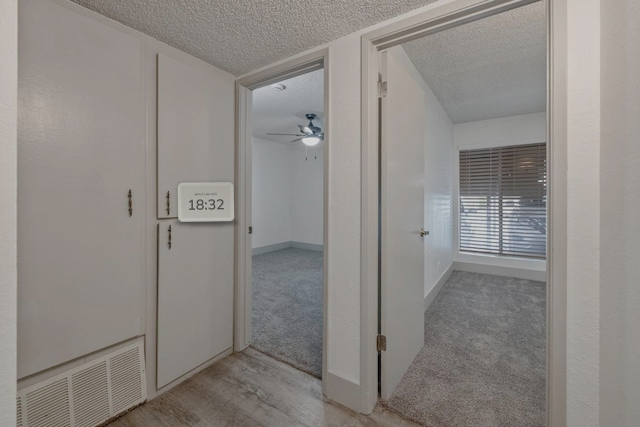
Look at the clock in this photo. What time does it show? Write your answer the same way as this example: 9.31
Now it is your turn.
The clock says 18.32
